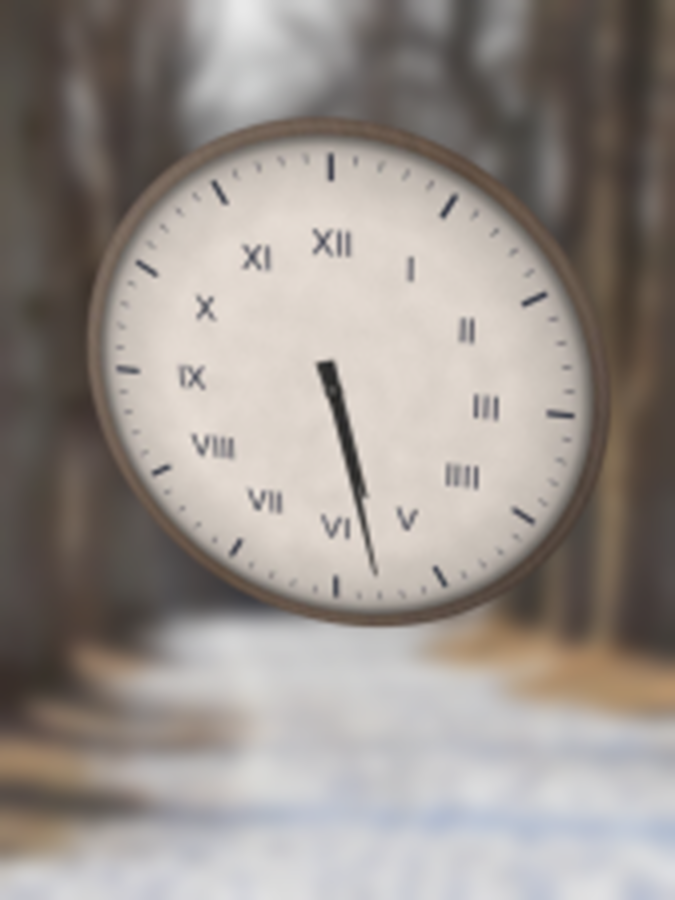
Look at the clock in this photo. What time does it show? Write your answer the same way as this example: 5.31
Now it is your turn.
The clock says 5.28
